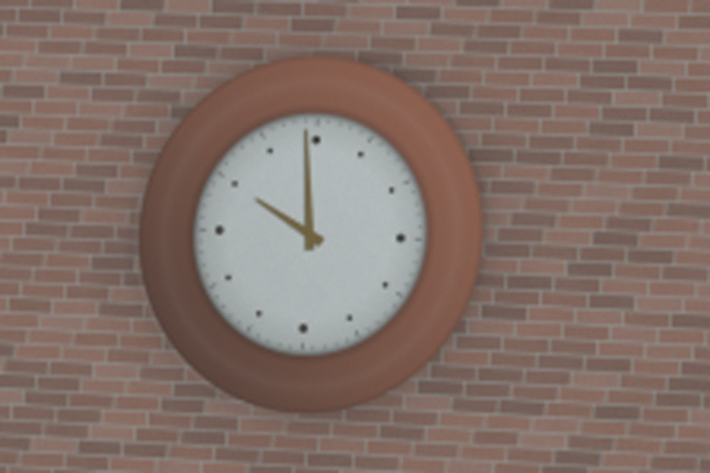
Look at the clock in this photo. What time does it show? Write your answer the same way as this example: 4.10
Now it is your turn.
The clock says 9.59
